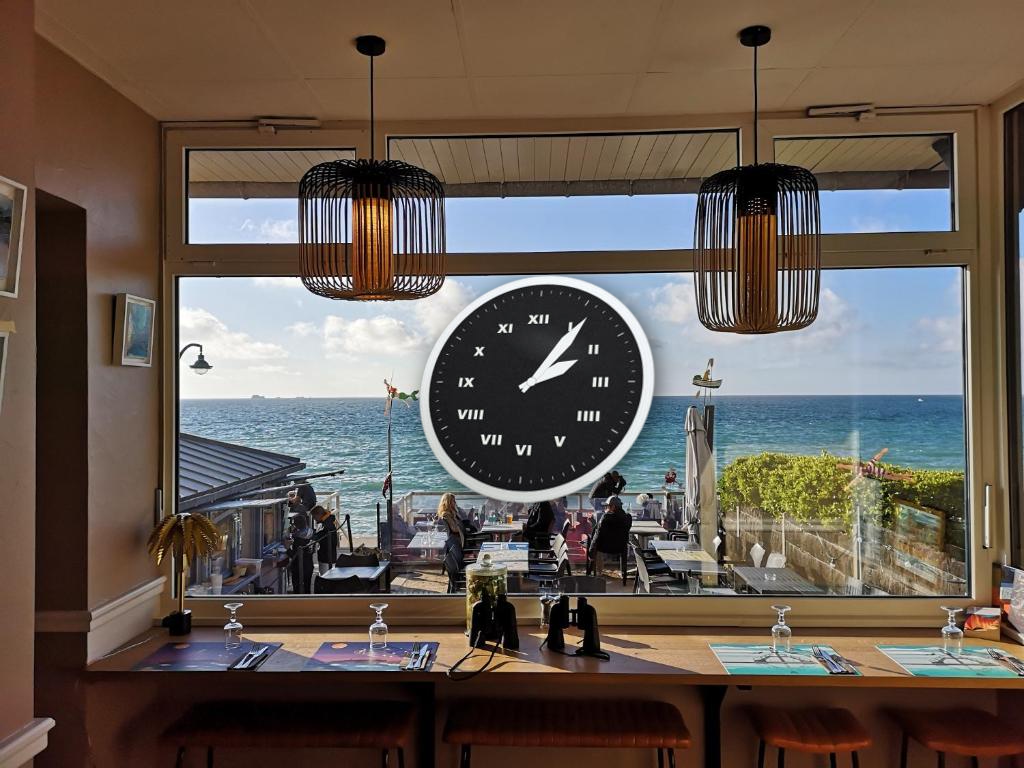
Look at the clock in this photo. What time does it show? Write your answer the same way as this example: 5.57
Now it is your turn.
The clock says 2.06
